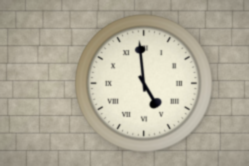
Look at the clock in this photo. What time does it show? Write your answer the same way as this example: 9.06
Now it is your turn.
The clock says 4.59
